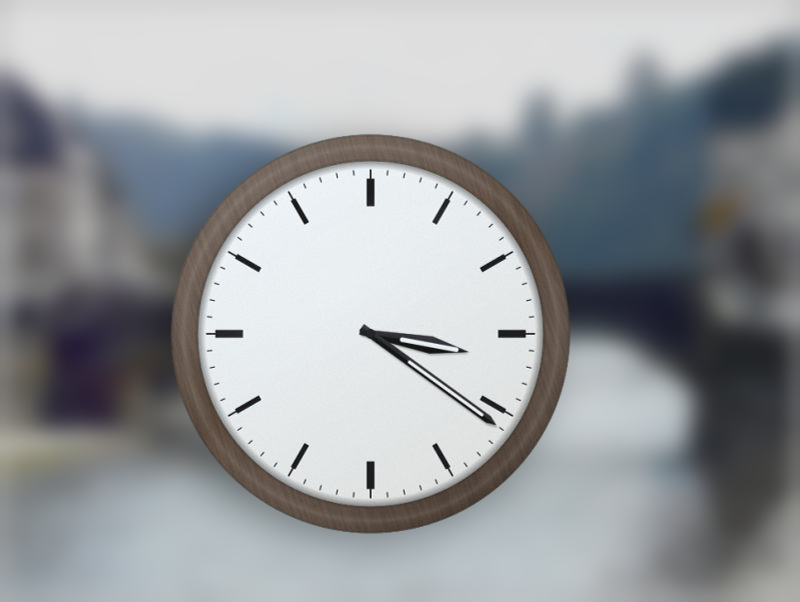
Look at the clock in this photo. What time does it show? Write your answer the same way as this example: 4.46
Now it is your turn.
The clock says 3.21
